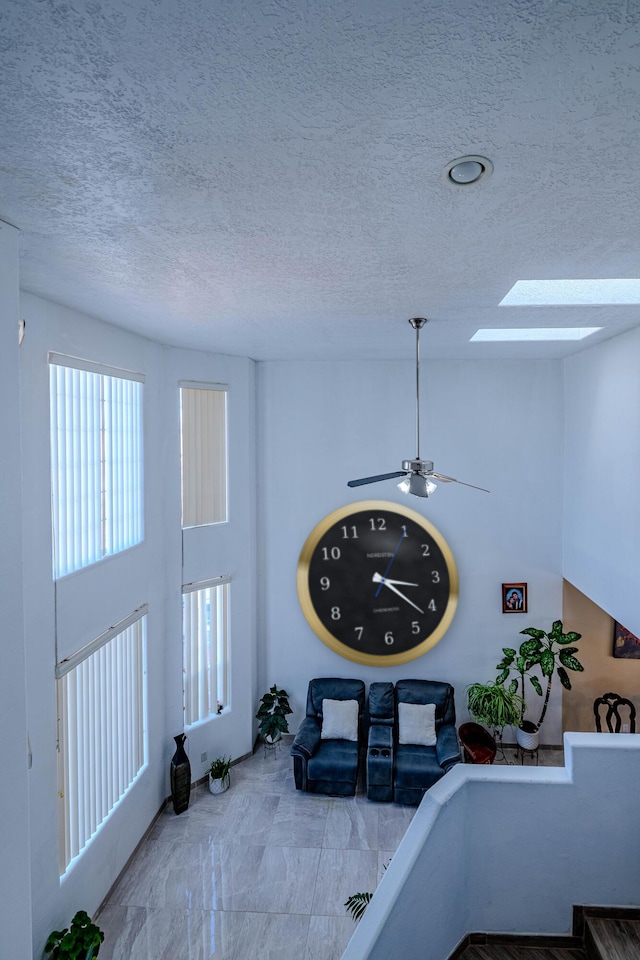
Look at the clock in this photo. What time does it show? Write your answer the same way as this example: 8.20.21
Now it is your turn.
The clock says 3.22.05
